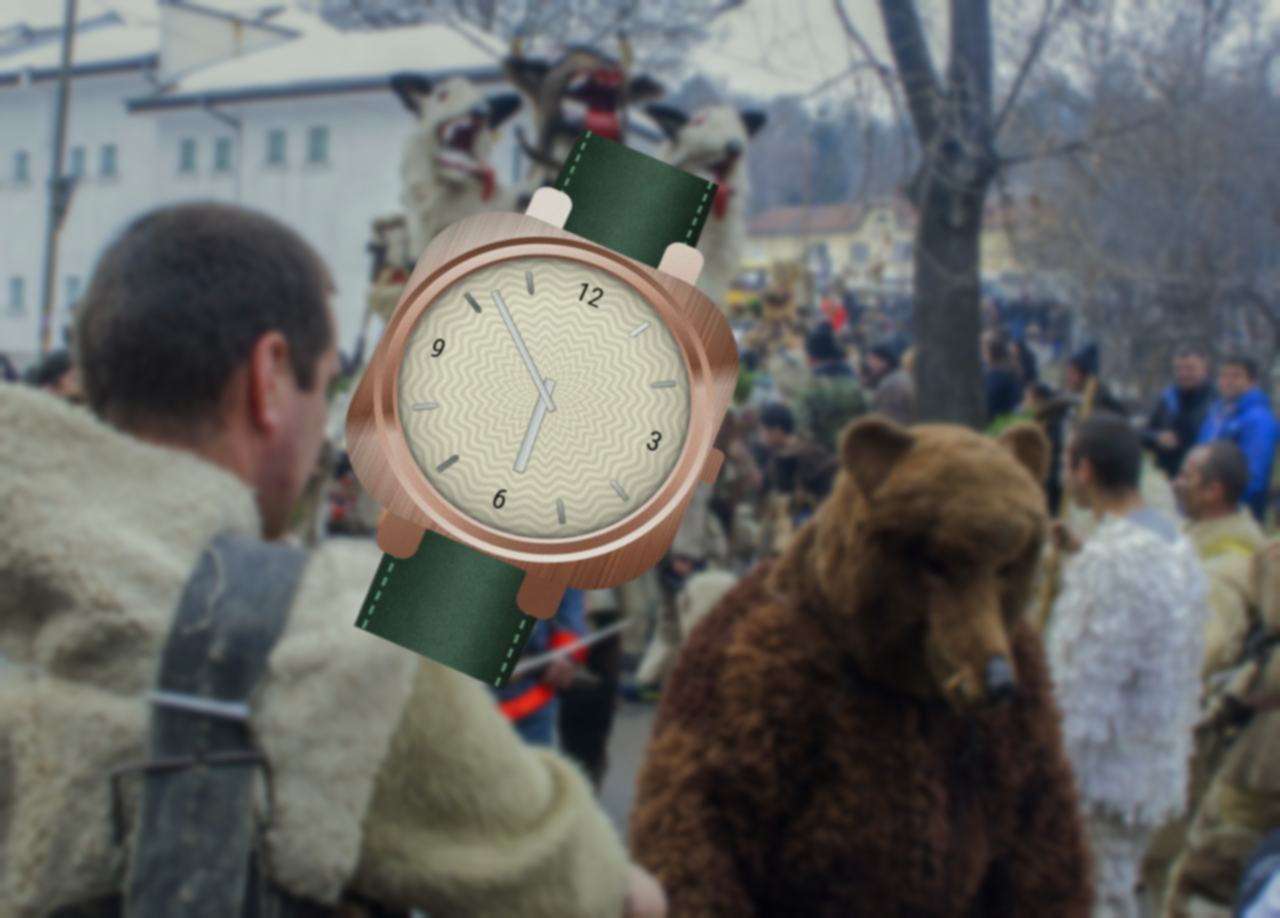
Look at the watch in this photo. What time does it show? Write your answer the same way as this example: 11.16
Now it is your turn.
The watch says 5.52
